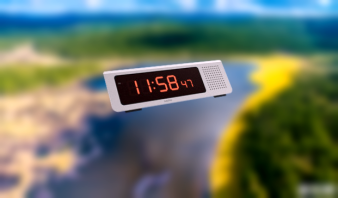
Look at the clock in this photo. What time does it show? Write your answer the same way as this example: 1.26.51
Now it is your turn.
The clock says 11.58.47
